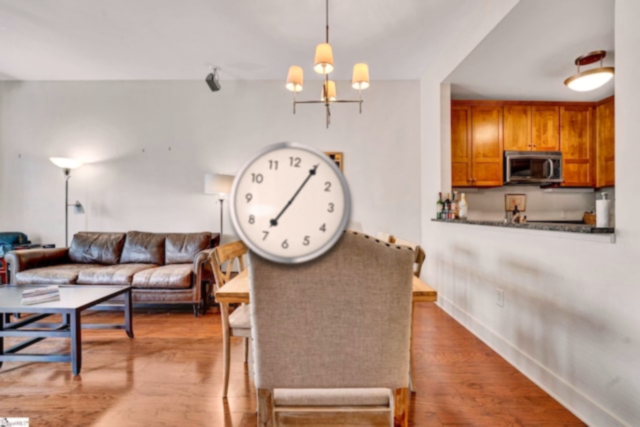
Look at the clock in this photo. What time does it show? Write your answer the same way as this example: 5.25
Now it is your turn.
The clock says 7.05
